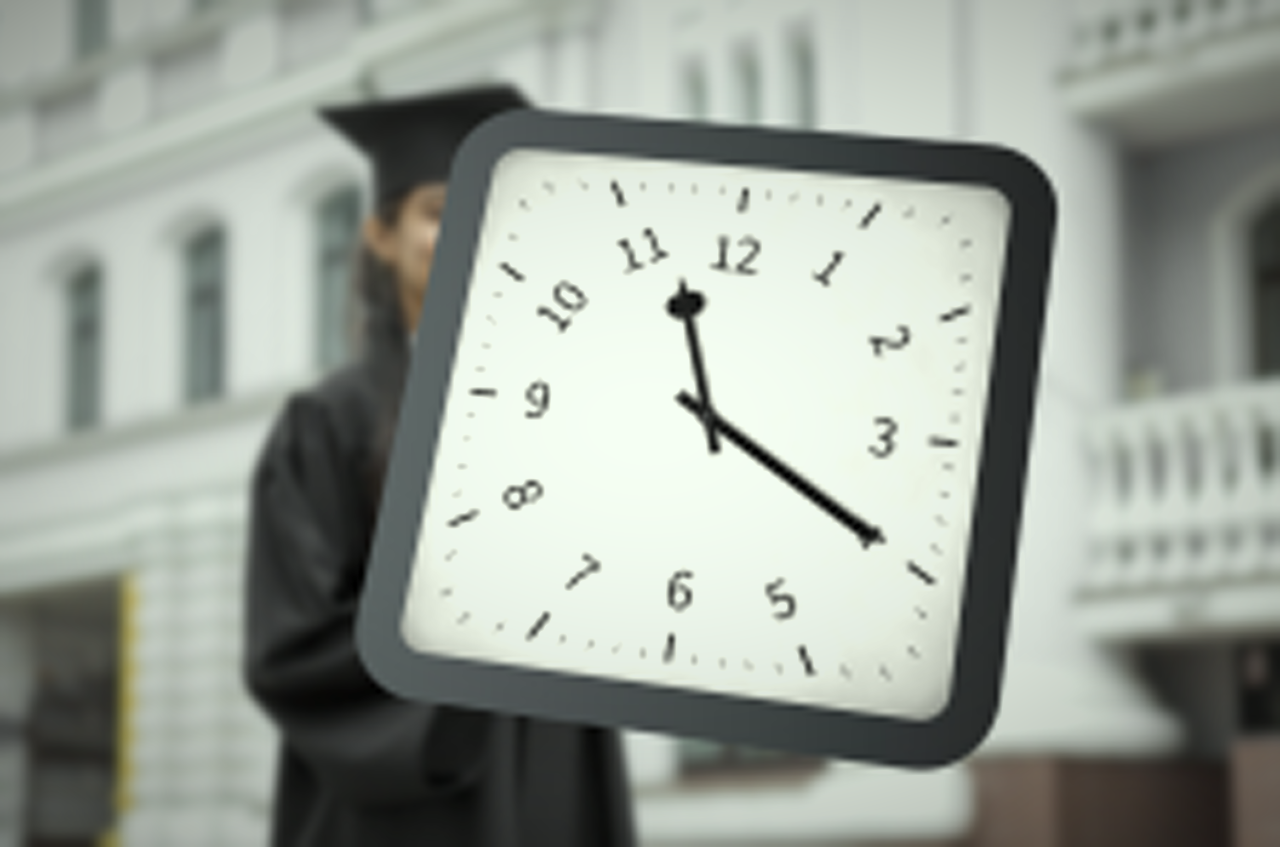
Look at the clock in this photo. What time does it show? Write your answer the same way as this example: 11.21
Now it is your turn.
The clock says 11.20
